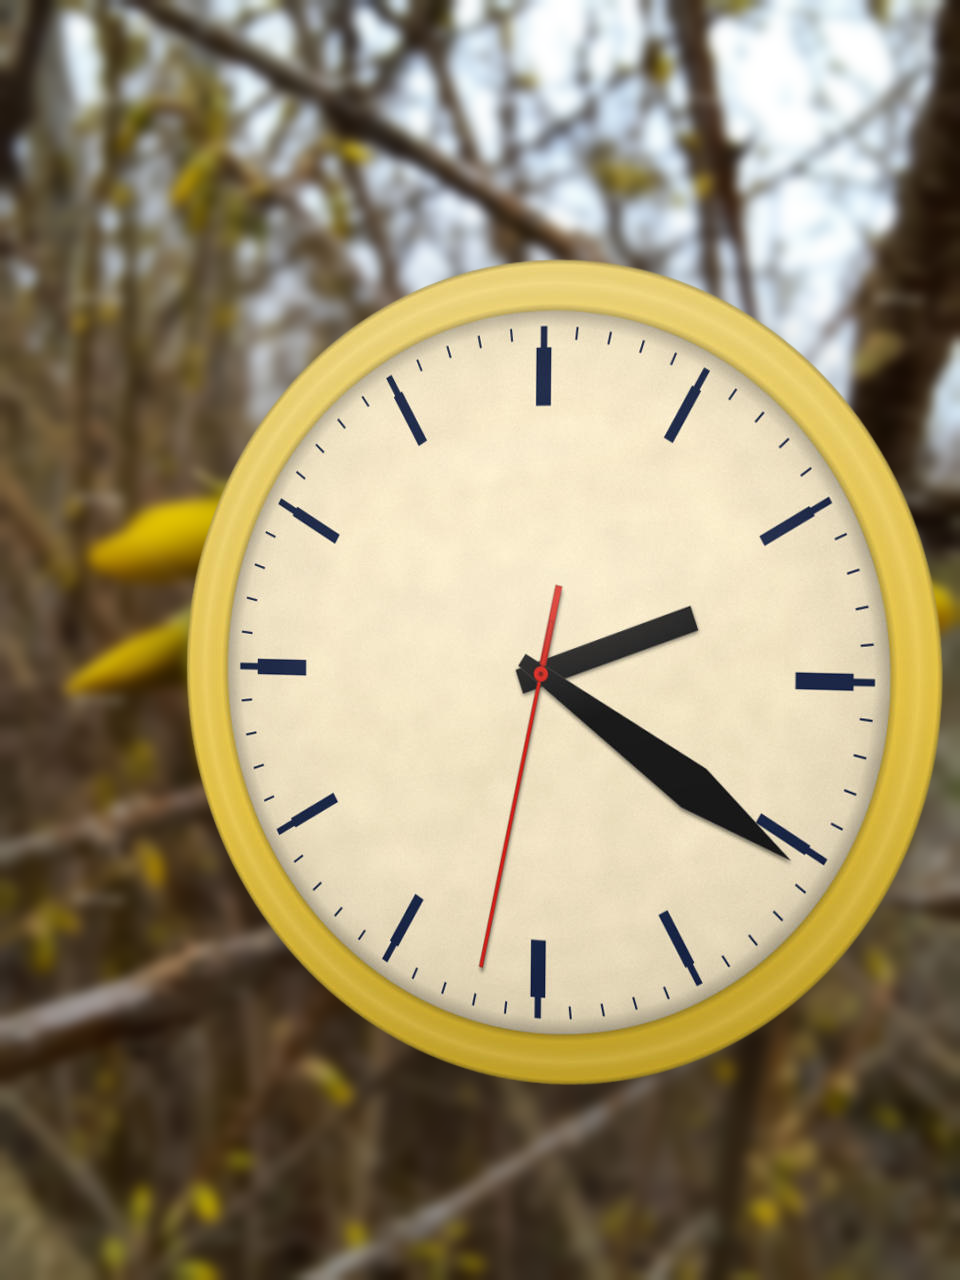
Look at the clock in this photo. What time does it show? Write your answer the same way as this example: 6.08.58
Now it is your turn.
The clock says 2.20.32
